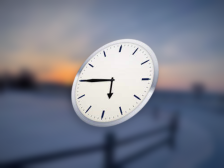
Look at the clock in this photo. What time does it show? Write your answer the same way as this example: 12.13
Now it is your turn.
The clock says 5.45
